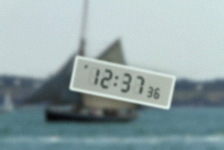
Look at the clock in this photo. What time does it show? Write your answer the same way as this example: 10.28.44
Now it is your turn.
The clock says 12.37.36
